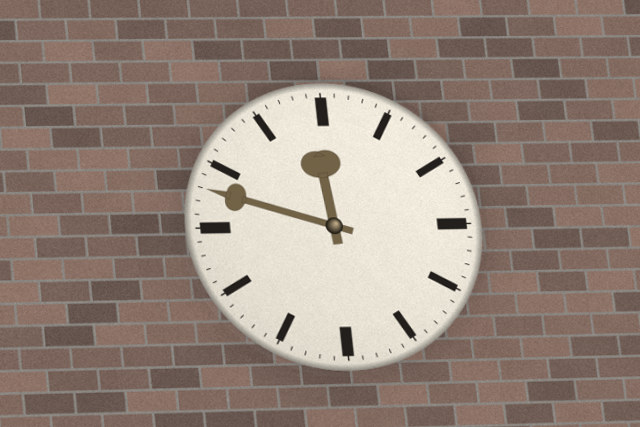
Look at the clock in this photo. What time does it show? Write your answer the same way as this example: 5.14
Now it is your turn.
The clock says 11.48
